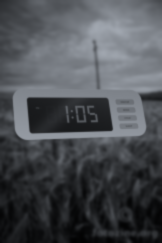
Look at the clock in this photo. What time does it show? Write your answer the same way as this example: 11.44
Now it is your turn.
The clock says 1.05
